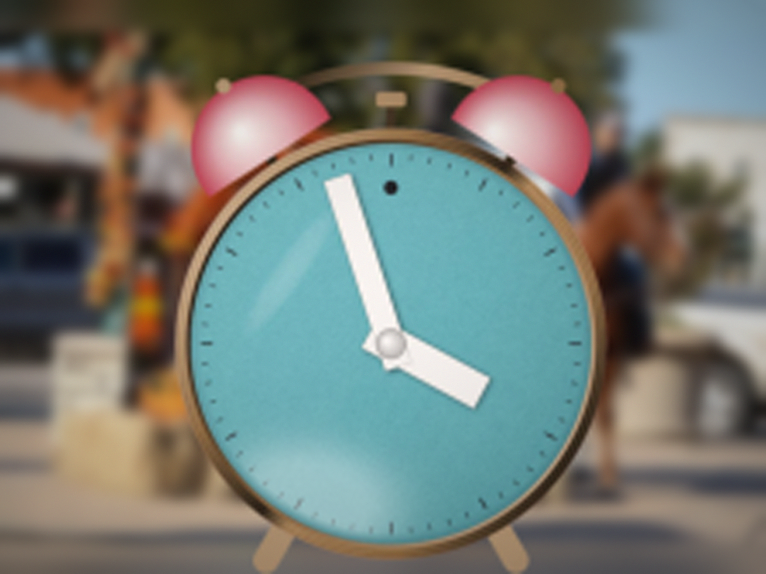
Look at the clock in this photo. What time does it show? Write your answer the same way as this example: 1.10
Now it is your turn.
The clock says 3.57
